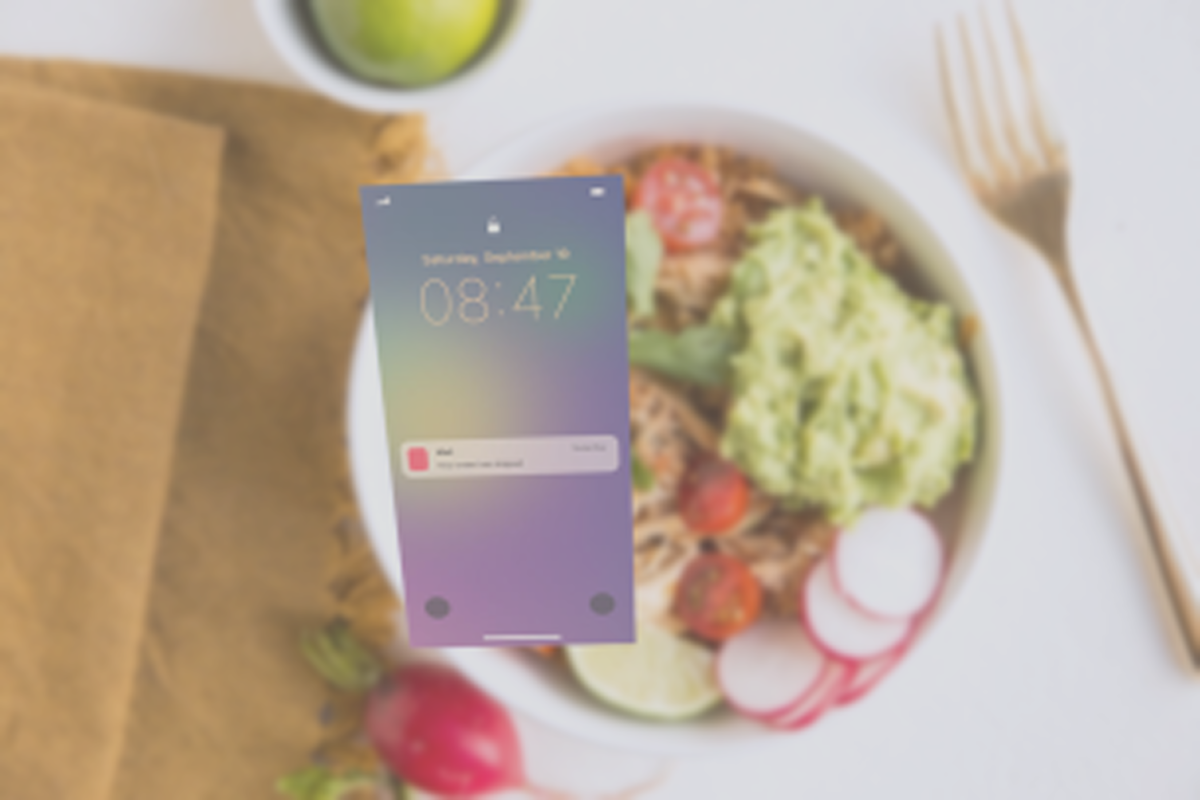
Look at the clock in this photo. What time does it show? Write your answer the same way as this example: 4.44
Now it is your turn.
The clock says 8.47
